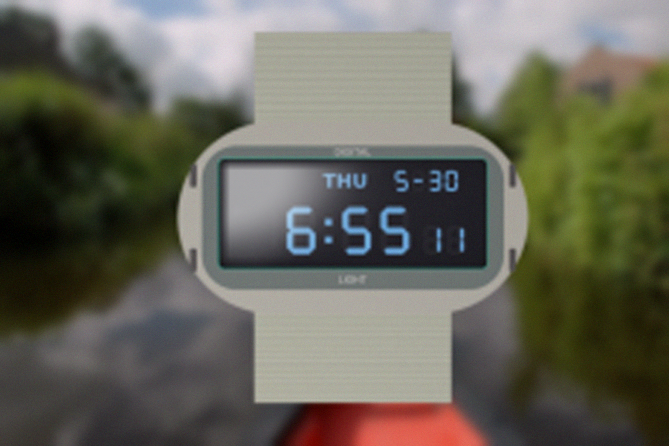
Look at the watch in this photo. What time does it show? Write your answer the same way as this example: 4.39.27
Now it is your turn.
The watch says 6.55.11
